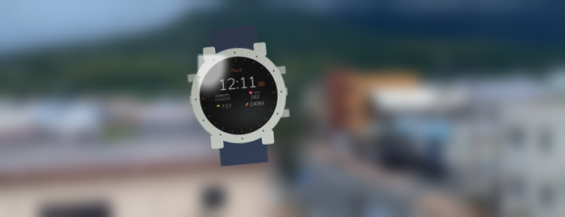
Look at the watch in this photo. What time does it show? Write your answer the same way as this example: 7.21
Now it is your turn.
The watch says 12.11
